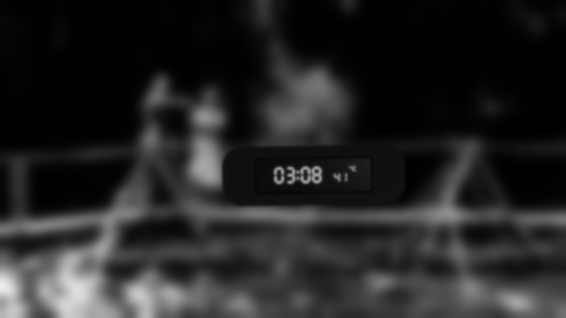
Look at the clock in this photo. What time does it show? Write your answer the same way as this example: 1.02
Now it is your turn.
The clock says 3.08
